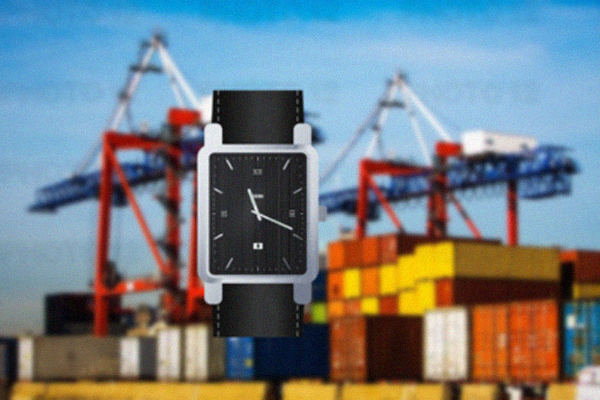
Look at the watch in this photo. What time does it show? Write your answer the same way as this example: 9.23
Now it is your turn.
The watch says 11.19
